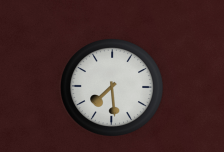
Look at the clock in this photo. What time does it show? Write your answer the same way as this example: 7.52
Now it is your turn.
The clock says 7.29
